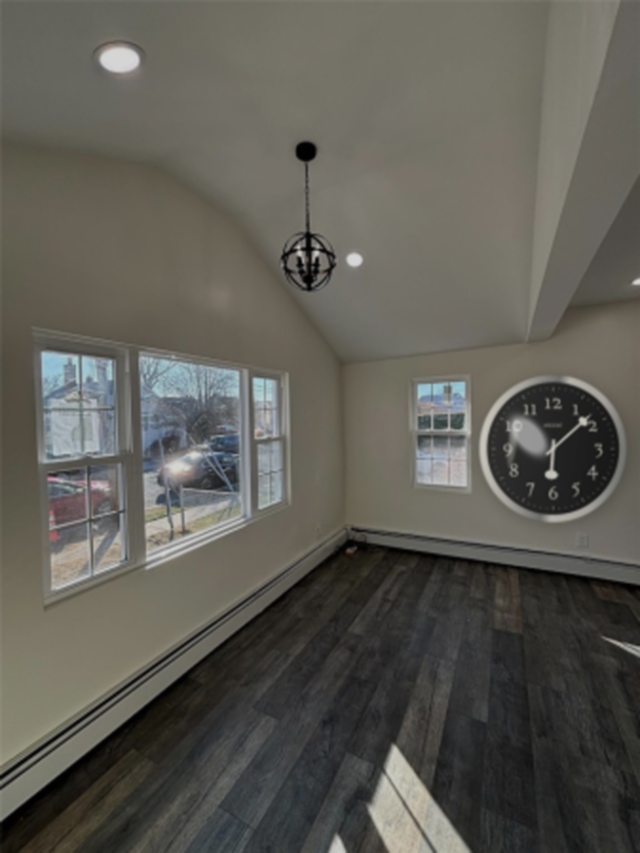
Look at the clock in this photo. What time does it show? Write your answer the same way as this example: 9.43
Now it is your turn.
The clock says 6.08
